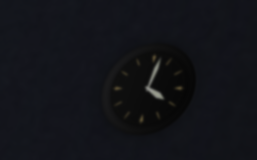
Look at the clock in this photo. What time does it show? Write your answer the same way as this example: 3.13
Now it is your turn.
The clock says 4.02
